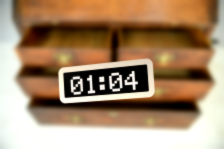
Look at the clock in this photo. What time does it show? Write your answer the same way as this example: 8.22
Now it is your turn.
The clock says 1.04
